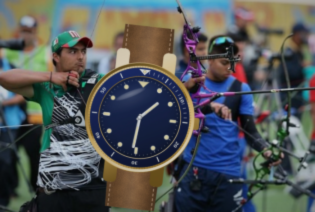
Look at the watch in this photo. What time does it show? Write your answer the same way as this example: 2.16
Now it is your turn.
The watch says 1.31
